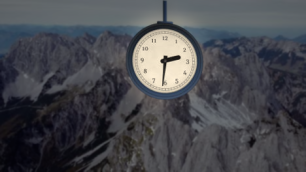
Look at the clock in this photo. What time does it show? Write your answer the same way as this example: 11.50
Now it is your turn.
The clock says 2.31
